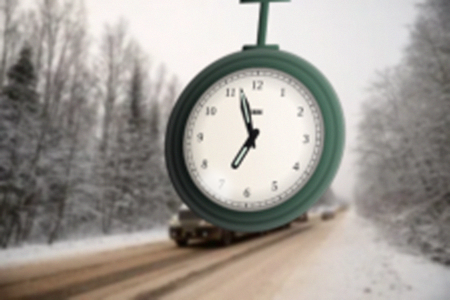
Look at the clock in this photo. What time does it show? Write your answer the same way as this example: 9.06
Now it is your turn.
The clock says 6.57
